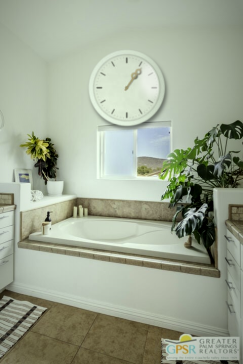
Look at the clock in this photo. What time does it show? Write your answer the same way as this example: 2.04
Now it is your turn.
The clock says 1.06
